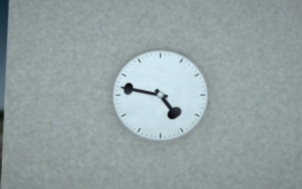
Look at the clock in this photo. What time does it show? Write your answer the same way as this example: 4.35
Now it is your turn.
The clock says 4.47
